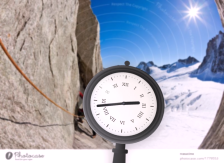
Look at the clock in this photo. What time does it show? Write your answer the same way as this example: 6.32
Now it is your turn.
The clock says 2.43
